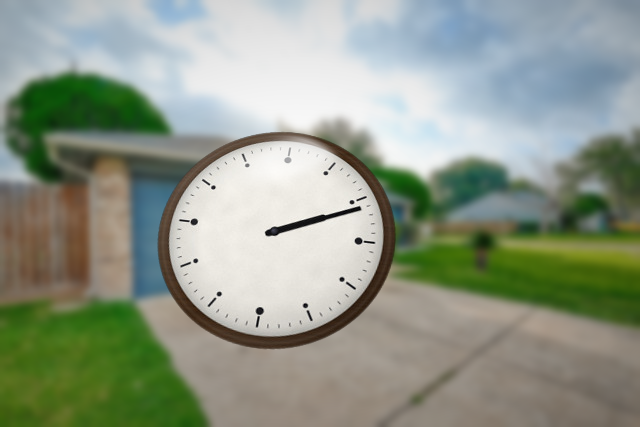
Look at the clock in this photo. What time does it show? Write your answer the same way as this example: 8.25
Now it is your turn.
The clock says 2.11
